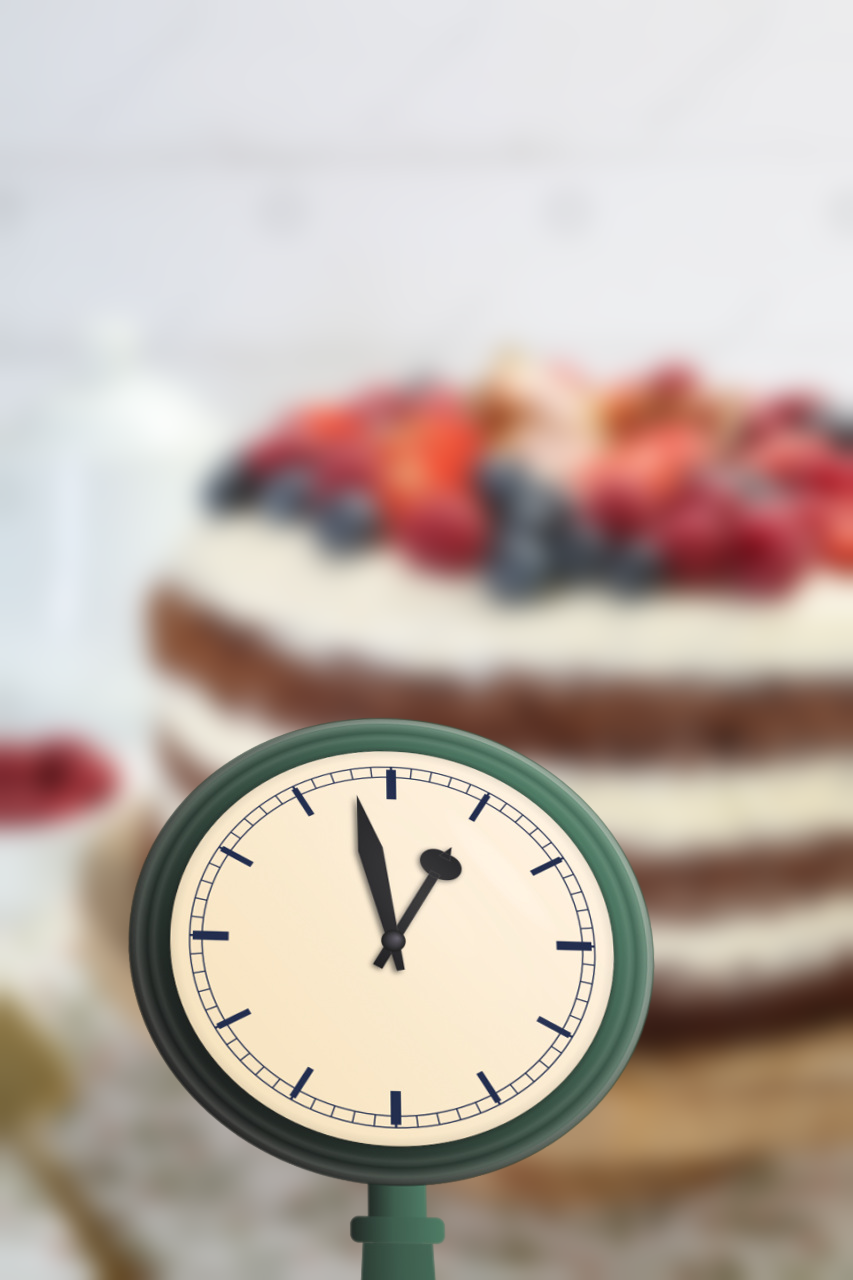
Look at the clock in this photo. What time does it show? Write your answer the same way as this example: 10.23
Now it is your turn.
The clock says 12.58
